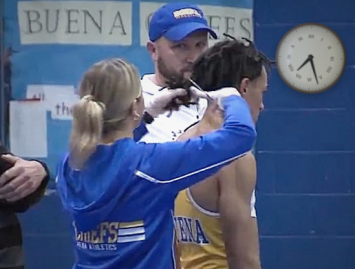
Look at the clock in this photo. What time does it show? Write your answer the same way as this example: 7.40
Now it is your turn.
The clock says 7.27
